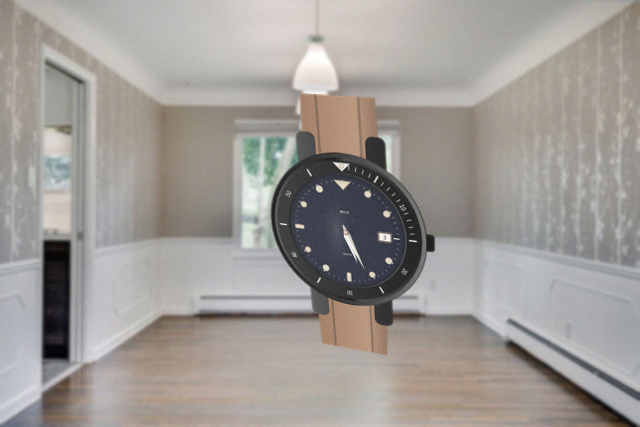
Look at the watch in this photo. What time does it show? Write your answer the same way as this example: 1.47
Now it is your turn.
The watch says 5.26
